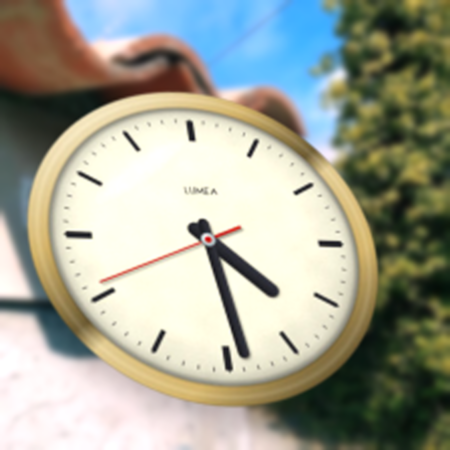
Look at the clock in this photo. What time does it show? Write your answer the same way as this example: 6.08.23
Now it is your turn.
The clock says 4.28.41
